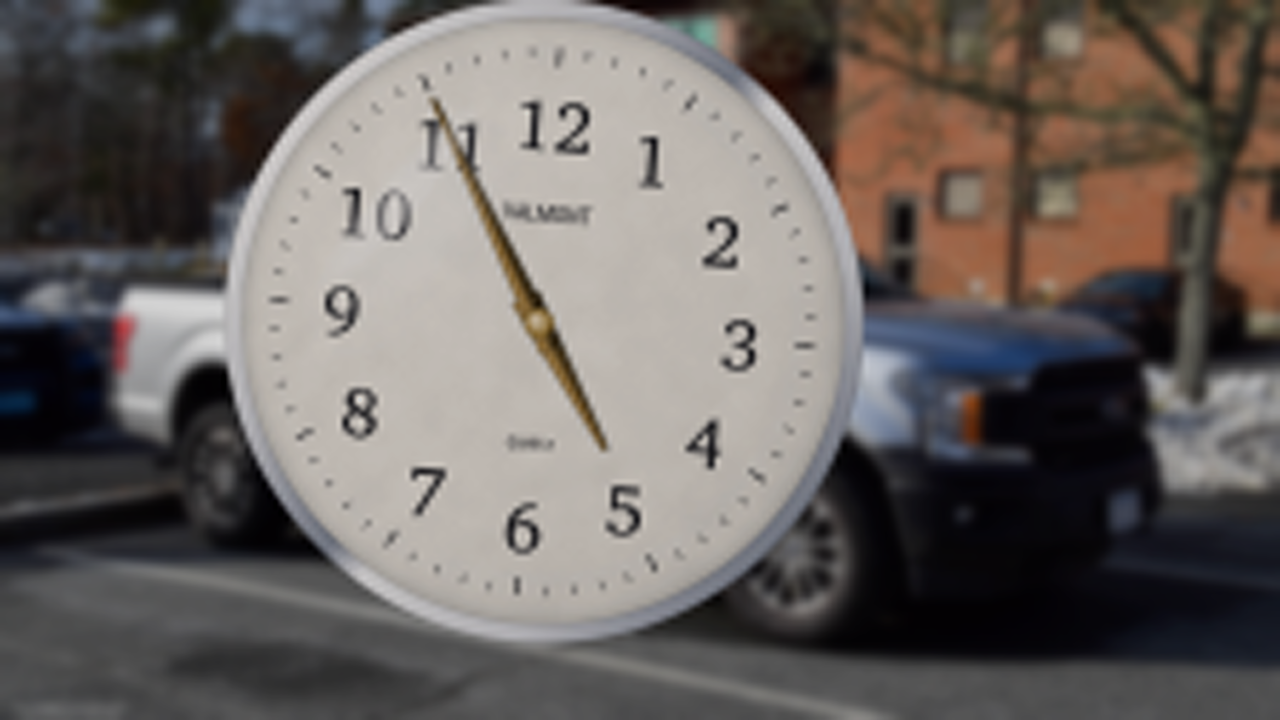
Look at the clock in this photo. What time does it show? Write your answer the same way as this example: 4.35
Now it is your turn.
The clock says 4.55
